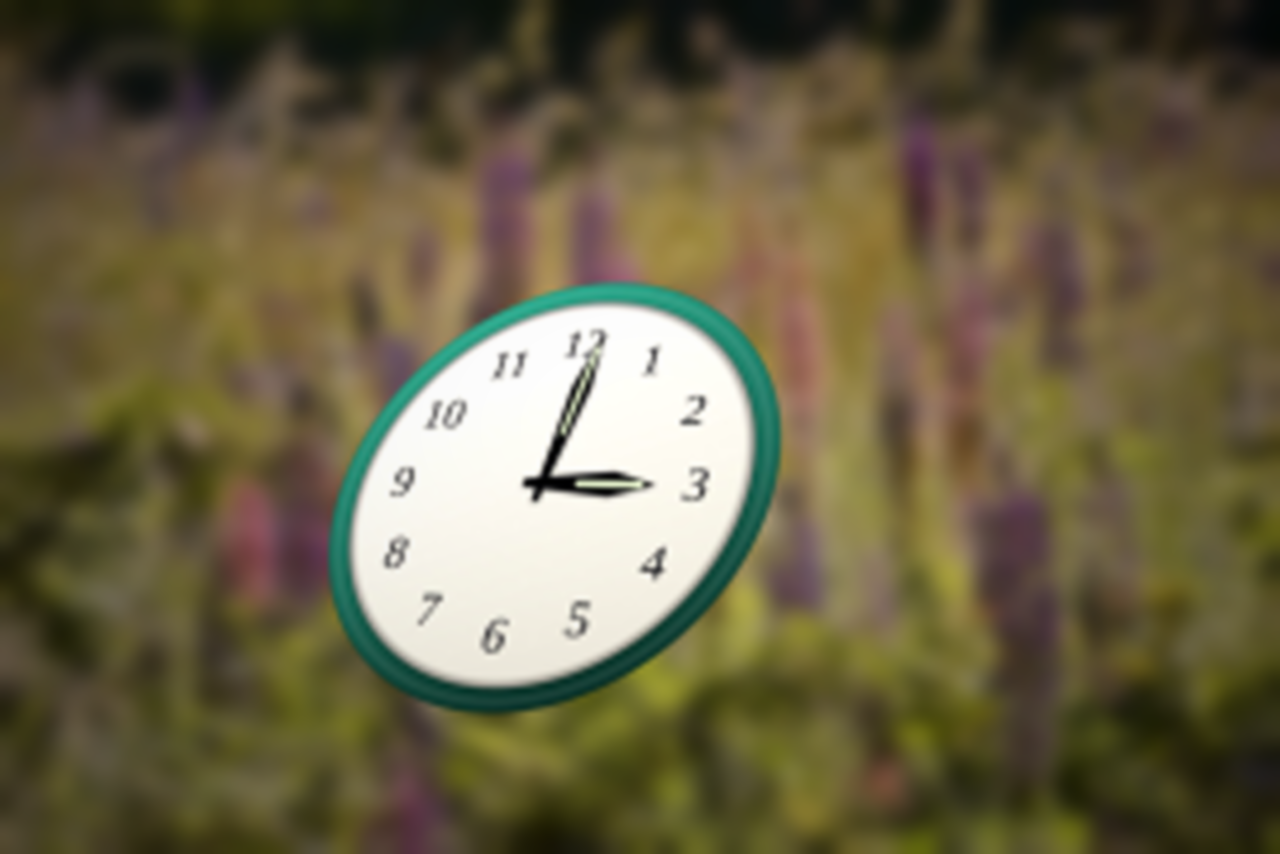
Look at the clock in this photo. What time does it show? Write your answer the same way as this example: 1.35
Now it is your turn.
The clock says 3.01
